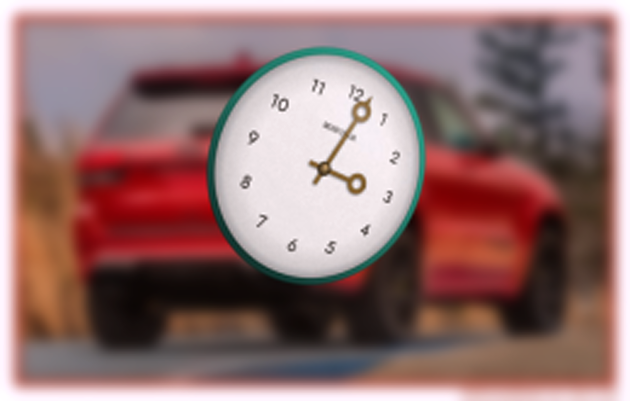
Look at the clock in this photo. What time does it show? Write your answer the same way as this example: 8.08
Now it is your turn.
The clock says 3.02
